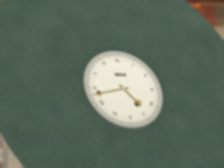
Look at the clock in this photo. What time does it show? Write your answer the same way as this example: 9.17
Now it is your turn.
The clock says 4.43
